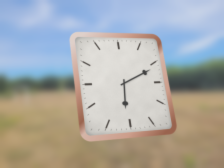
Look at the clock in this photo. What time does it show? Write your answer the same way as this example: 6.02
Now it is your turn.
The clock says 6.11
